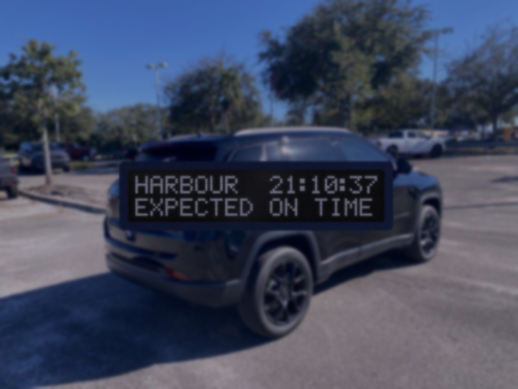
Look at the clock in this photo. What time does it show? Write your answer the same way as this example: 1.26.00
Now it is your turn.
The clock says 21.10.37
